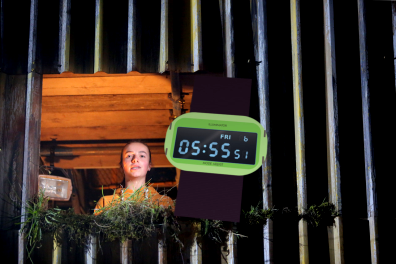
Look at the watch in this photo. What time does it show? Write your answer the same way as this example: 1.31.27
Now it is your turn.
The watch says 5.55.51
